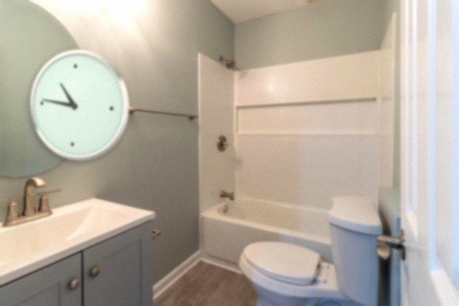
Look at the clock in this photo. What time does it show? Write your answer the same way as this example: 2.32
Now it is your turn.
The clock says 10.46
